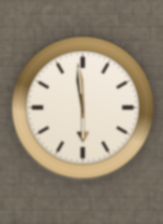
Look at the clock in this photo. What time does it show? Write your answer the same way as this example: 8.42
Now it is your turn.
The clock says 5.59
